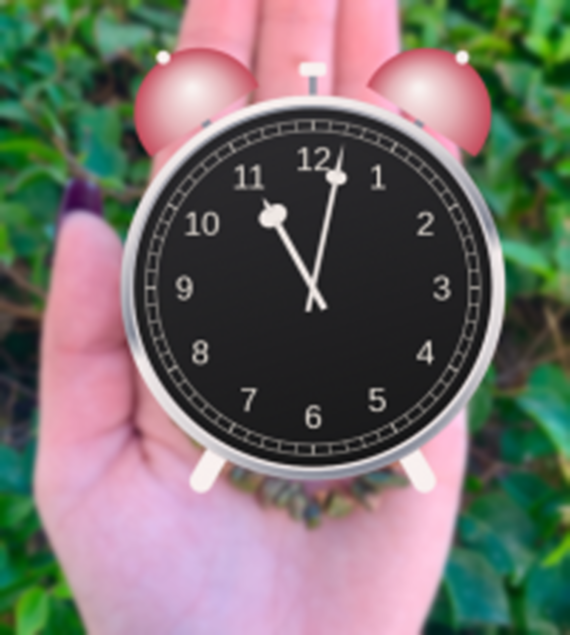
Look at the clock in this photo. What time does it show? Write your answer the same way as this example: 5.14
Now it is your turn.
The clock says 11.02
